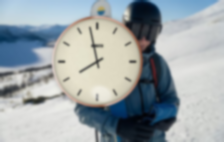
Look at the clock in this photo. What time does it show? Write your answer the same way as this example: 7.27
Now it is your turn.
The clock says 7.58
